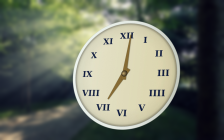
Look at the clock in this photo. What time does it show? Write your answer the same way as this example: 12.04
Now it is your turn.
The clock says 7.01
